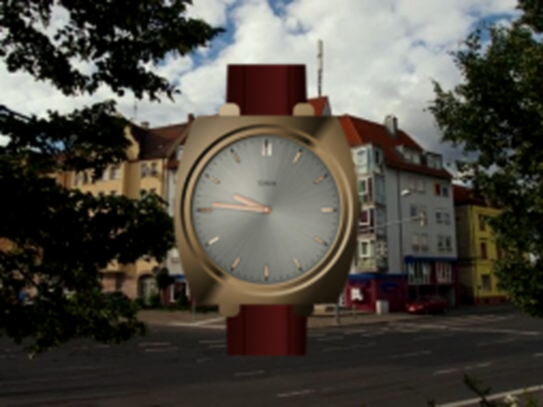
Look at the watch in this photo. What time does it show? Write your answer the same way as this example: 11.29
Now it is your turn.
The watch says 9.46
